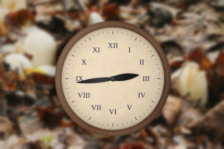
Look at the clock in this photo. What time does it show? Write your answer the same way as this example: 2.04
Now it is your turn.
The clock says 2.44
